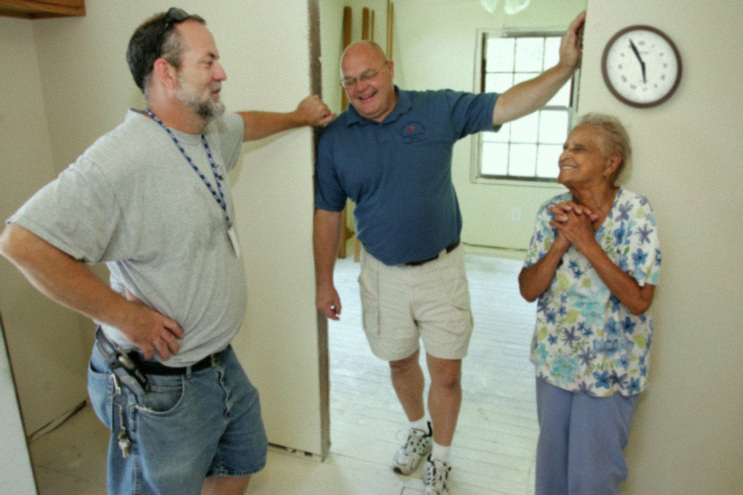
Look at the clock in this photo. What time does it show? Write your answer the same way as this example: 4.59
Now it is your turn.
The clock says 5.56
